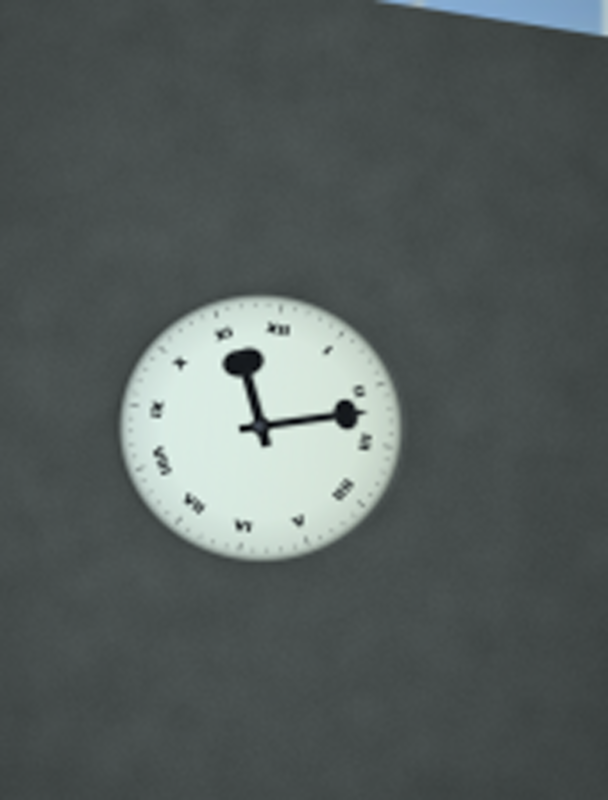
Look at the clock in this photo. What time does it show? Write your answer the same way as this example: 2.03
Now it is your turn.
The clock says 11.12
